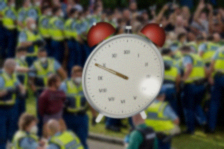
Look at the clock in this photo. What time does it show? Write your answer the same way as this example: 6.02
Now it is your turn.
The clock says 9.49
